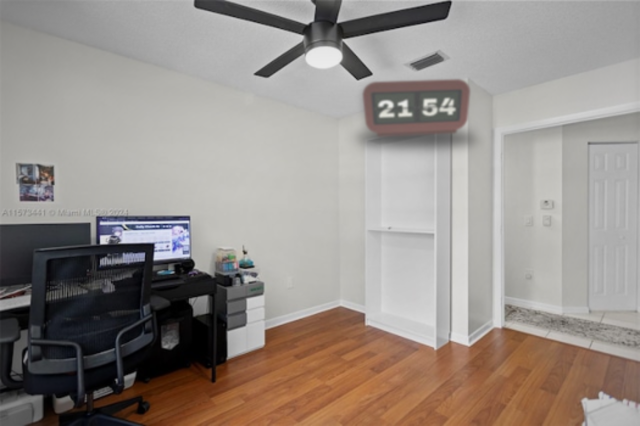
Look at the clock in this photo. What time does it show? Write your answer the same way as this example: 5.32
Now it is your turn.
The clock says 21.54
